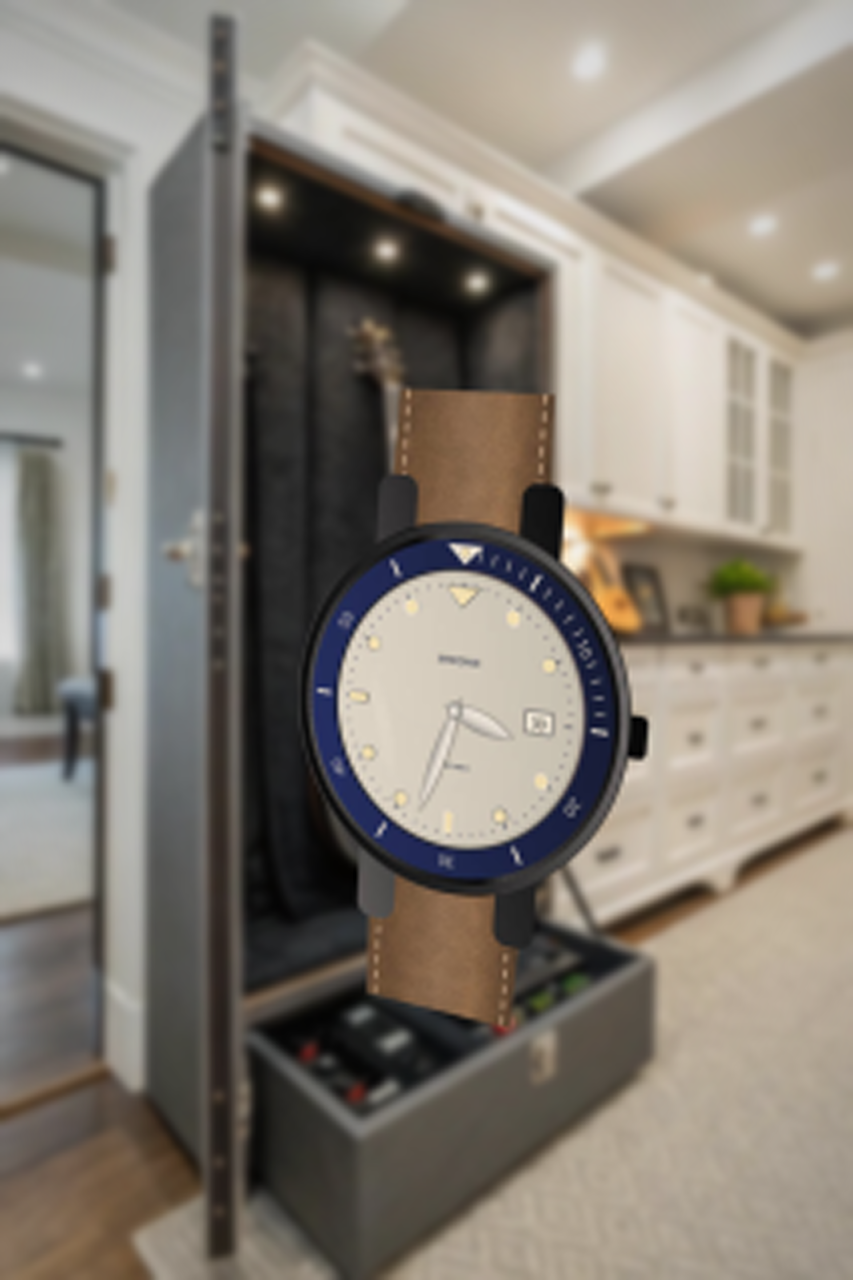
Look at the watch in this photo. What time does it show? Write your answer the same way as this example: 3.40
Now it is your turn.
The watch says 3.33
